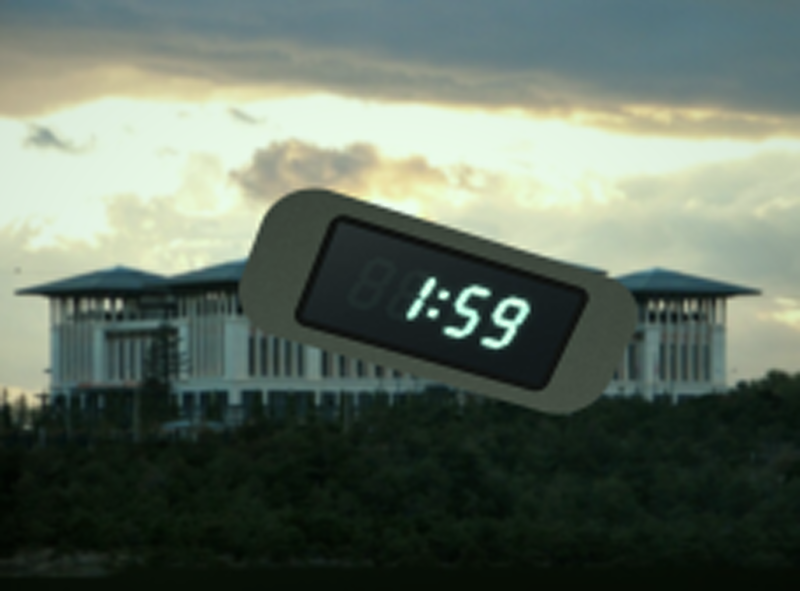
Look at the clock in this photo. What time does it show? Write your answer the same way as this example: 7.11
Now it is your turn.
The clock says 1.59
